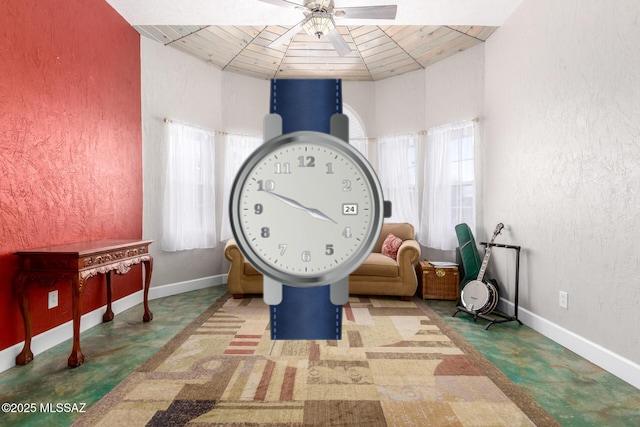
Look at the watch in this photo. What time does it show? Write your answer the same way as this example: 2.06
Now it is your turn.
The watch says 3.49
